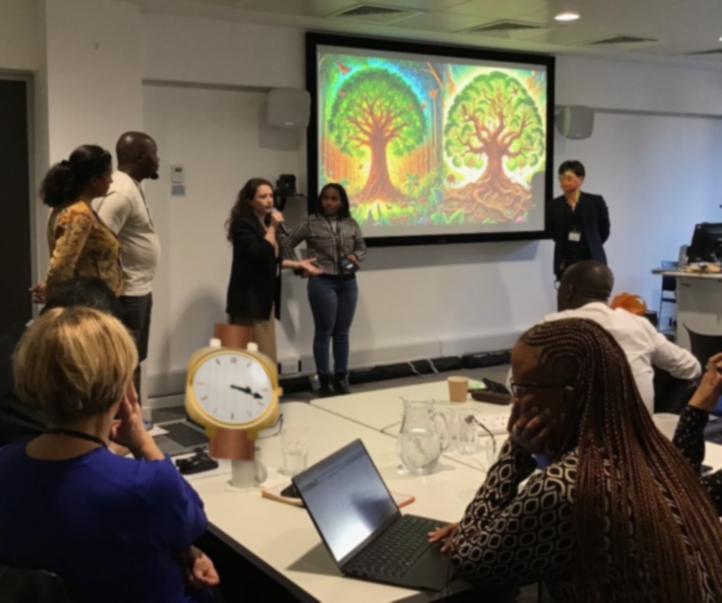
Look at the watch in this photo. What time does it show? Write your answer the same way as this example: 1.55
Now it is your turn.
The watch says 3.18
